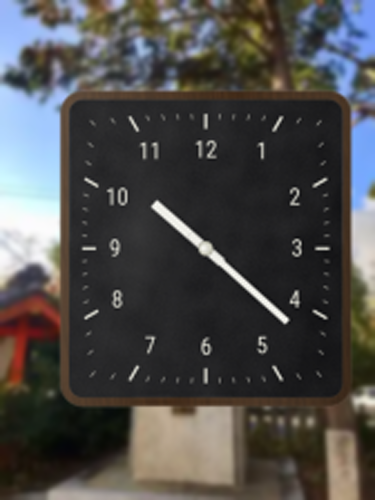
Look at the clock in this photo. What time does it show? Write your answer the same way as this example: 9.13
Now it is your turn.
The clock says 10.22
